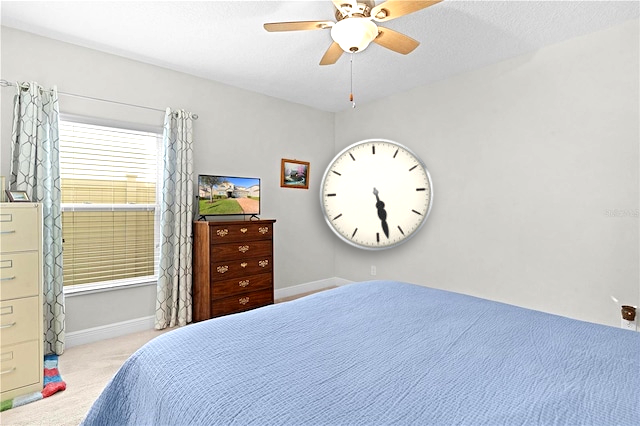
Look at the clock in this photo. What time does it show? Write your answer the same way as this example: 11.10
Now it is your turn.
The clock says 5.28
